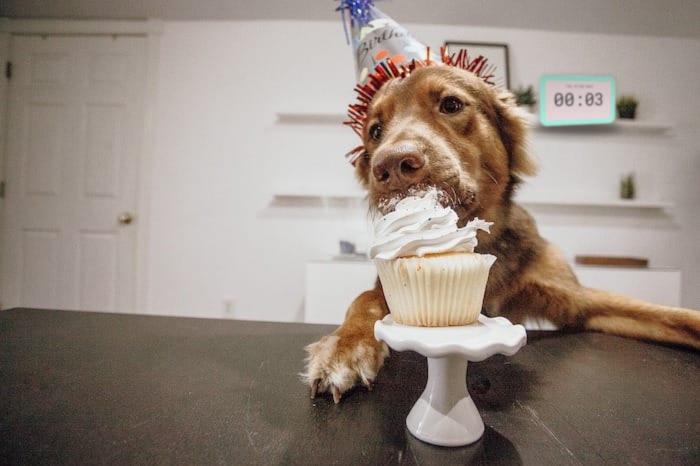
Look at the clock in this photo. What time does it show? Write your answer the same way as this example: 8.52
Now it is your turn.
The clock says 0.03
